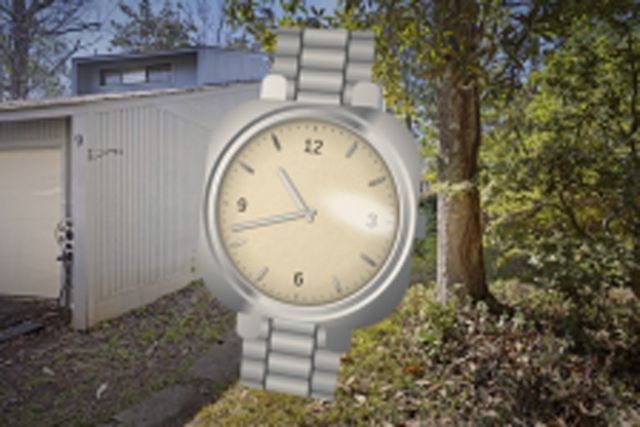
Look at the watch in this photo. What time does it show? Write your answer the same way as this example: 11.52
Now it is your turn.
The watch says 10.42
